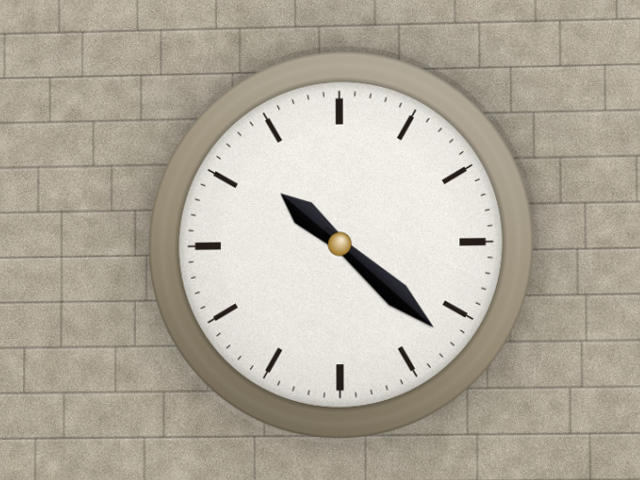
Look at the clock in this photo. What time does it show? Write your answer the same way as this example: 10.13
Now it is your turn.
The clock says 10.22
